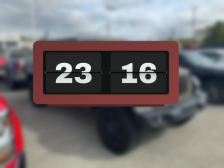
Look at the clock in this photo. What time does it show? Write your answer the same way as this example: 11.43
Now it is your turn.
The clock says 23.16
